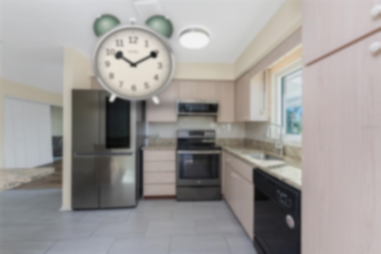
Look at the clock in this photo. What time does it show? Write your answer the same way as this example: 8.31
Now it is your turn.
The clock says 10.10
